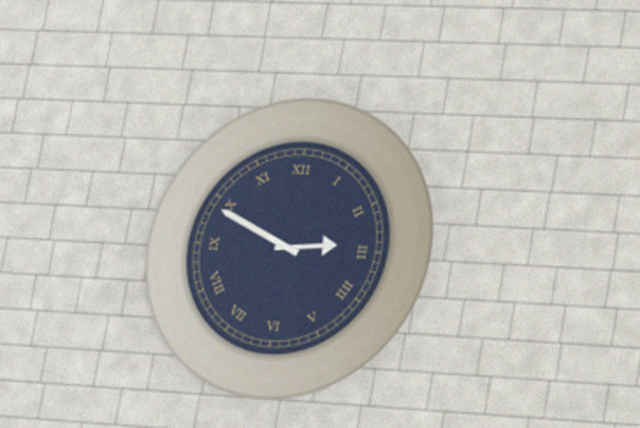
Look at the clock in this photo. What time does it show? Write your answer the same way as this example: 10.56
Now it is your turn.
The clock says 2.49
